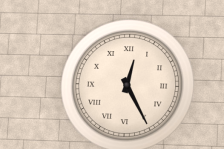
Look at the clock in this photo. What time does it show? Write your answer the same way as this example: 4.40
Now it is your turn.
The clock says 12.25
